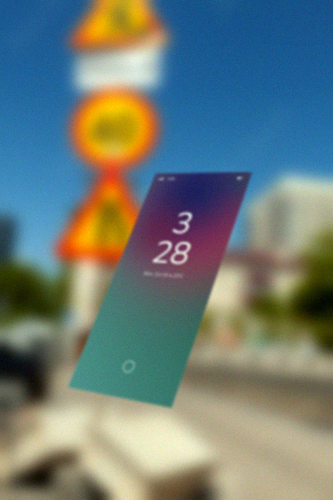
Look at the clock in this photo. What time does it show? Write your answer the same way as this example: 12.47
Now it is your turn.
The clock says 3.28
